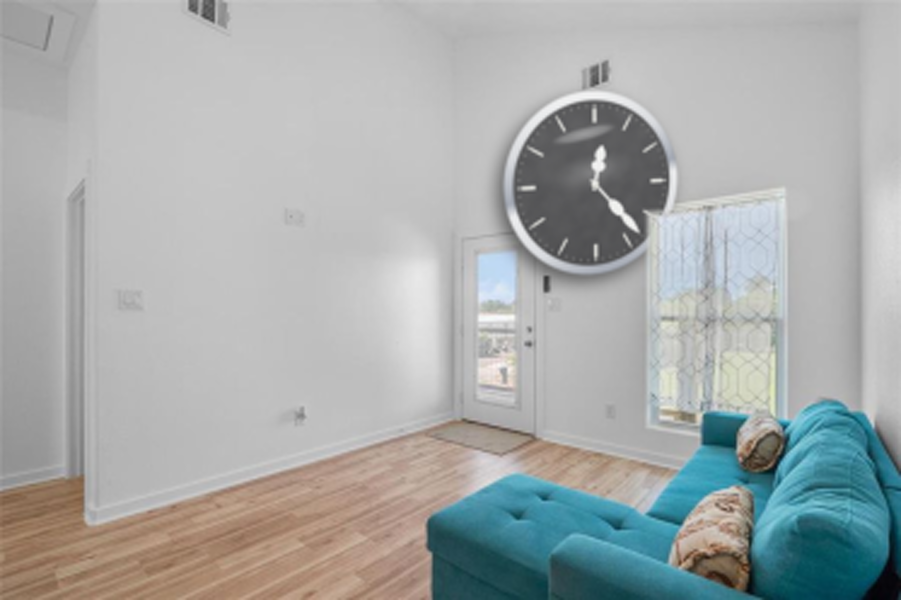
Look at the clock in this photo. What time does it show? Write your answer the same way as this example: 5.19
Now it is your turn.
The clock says 12.23
